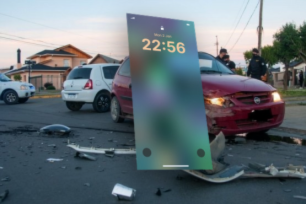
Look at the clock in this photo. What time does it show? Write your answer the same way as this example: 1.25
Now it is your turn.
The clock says 22.56
